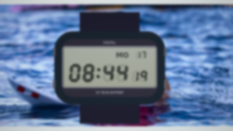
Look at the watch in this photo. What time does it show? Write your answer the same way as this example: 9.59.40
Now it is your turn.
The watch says 8.44.19
